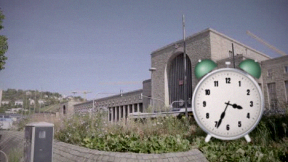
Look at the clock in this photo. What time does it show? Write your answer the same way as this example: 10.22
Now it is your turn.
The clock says 3.34
